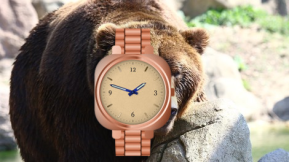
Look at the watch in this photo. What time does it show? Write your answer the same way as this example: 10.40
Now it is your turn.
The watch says 1.48
